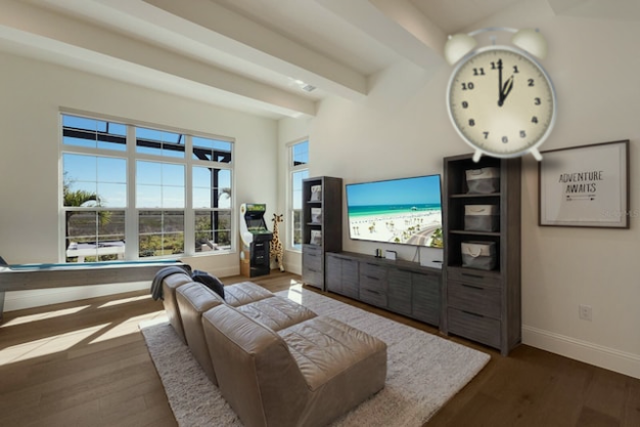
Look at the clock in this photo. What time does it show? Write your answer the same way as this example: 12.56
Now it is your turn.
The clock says 1.01
